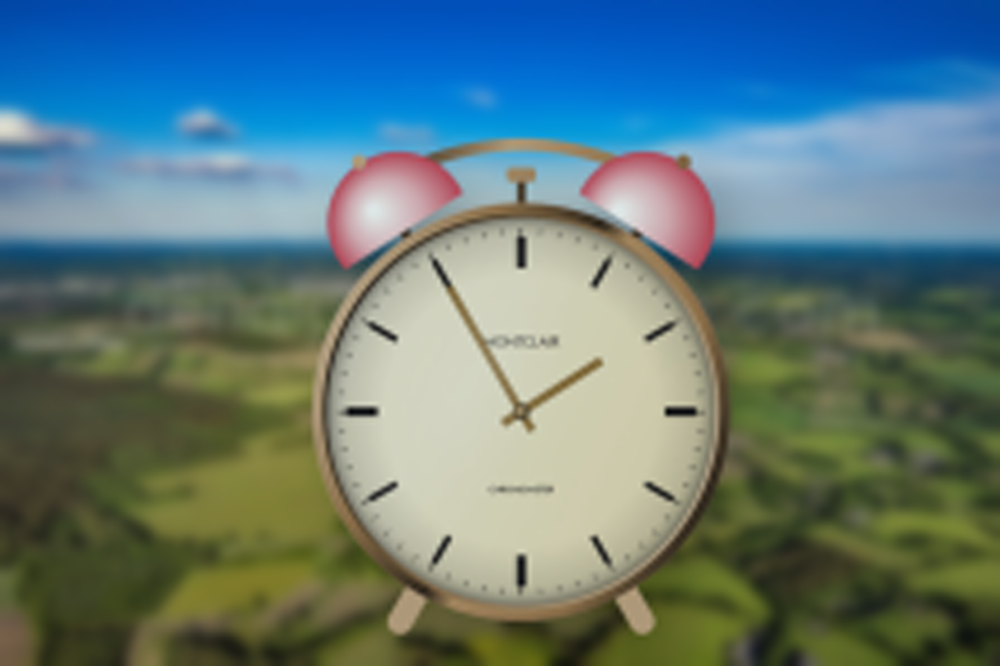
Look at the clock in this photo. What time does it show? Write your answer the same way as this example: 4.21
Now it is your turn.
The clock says 1.55
